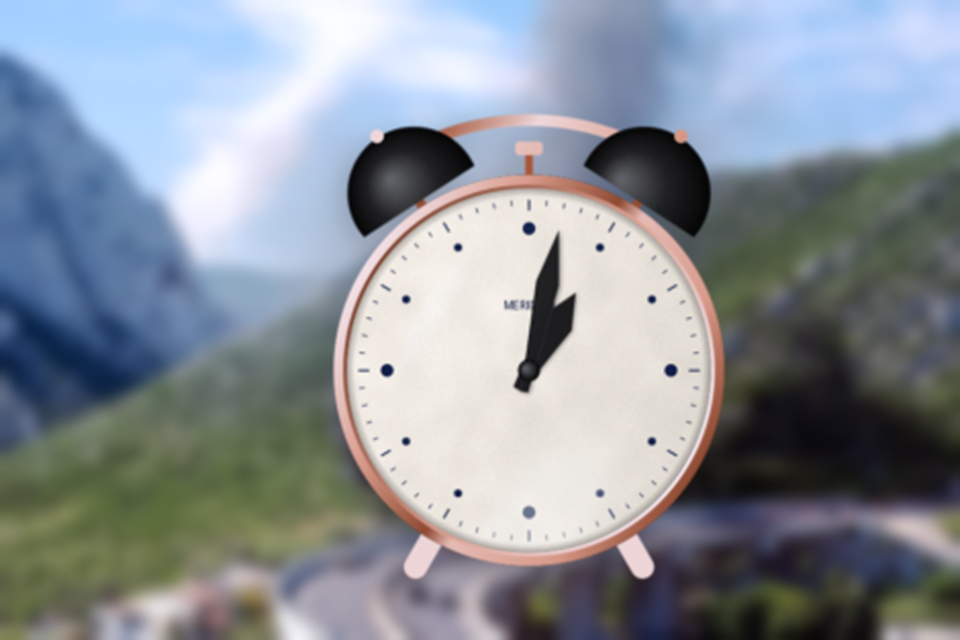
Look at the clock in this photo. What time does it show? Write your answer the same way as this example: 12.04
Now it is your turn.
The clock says 1.02
